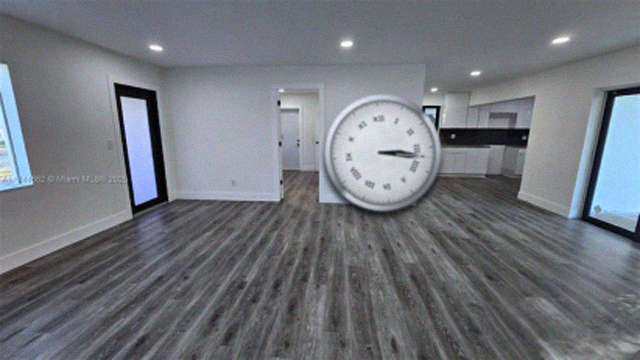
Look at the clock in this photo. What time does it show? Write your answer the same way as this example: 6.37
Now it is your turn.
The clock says 3.17
